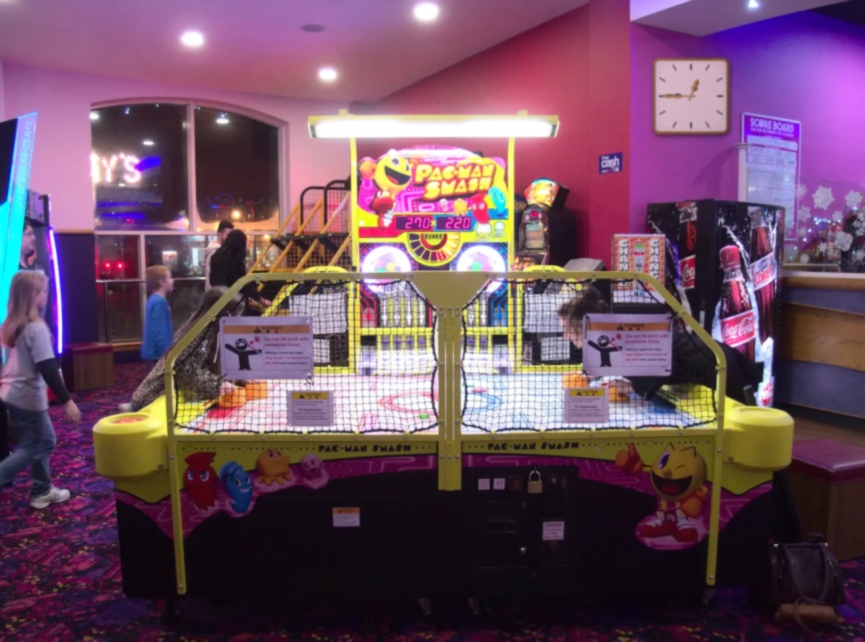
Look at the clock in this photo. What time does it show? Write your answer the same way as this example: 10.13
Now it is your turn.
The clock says 12.45
